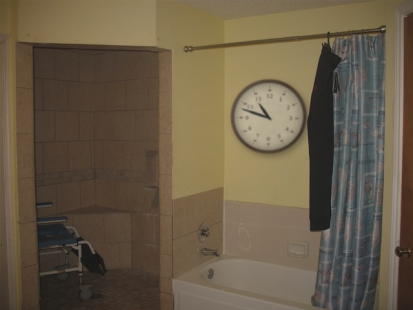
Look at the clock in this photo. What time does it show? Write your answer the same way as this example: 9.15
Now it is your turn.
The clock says 10.48
